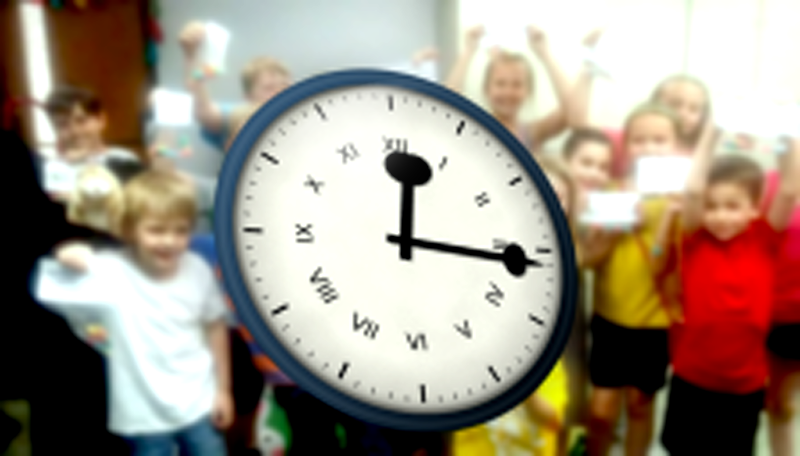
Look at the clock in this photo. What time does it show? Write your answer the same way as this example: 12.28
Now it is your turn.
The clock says 12.16
